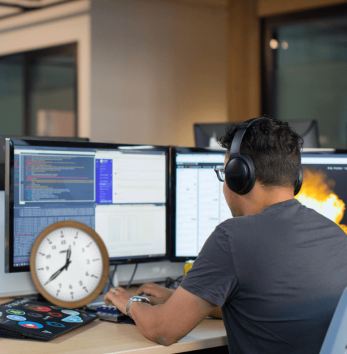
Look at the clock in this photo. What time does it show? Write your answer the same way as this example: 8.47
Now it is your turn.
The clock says 12.40
